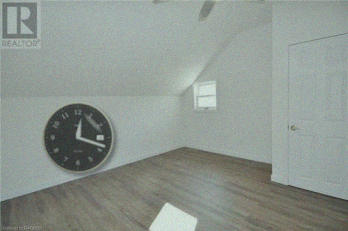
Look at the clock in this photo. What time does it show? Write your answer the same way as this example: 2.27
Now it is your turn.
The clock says 12.18
